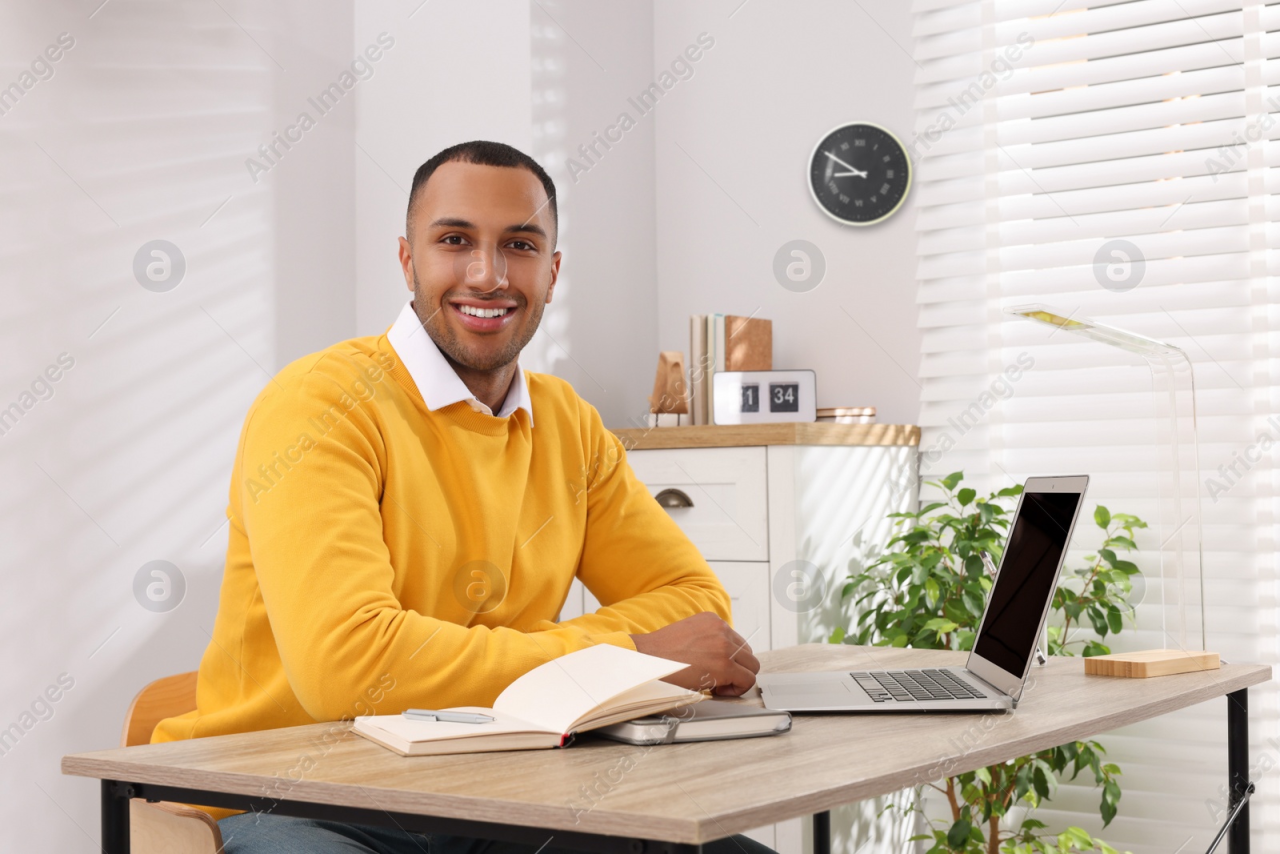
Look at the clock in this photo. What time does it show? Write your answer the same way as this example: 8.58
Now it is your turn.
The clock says 8.50
